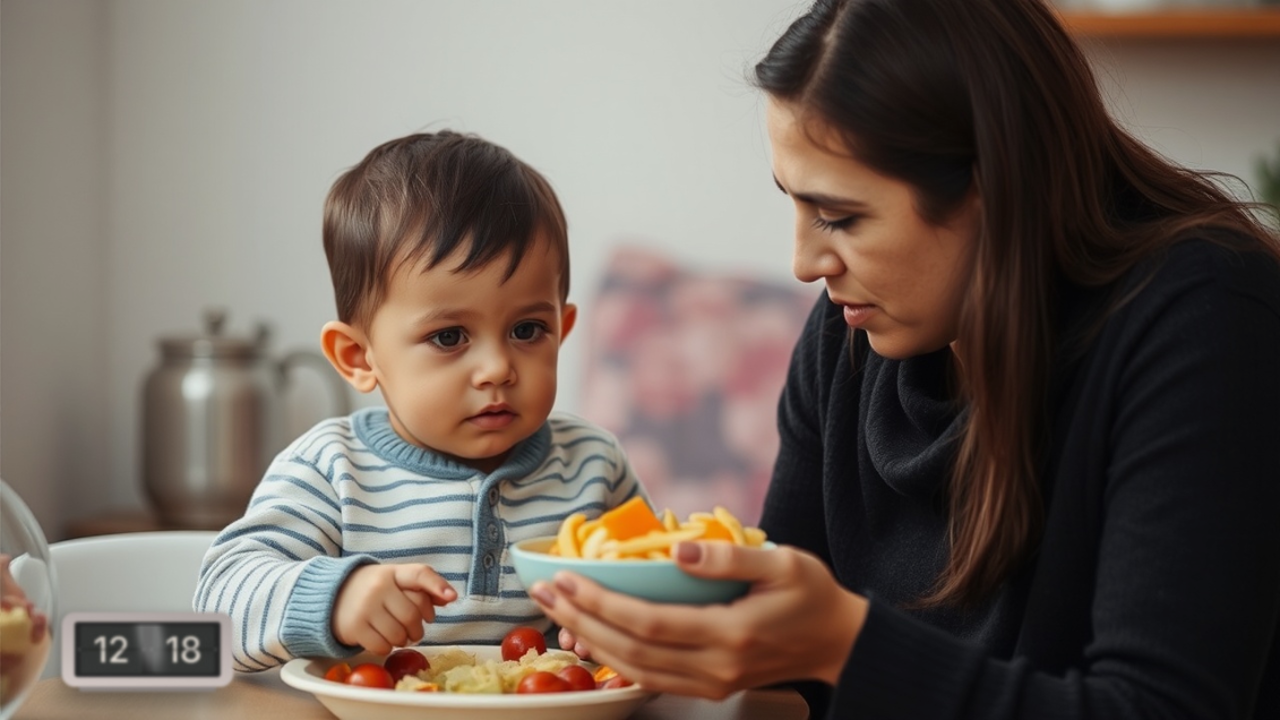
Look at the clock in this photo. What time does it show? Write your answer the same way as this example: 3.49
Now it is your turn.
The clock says 12.18
